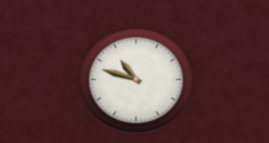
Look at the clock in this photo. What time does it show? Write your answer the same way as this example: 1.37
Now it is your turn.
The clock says 10.48
